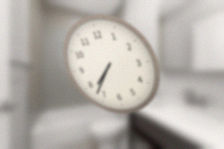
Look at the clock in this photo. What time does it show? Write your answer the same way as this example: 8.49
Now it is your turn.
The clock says 7.37
